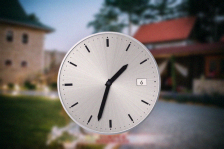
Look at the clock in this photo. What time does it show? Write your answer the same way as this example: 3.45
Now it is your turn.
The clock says 1.33
